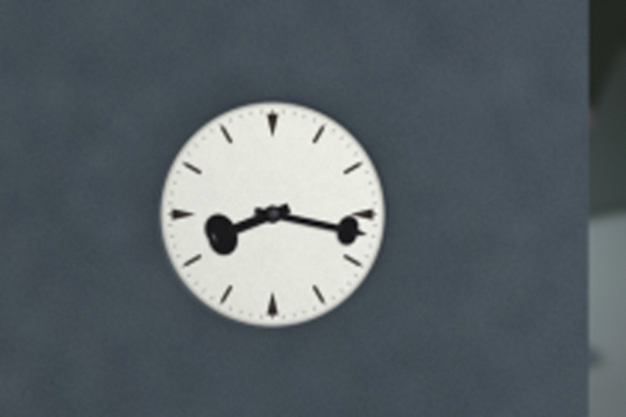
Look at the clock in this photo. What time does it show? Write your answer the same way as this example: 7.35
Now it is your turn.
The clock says 8.17
